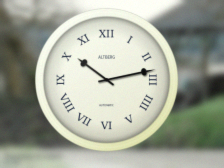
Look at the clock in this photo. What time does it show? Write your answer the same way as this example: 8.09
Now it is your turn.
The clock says 10.13
